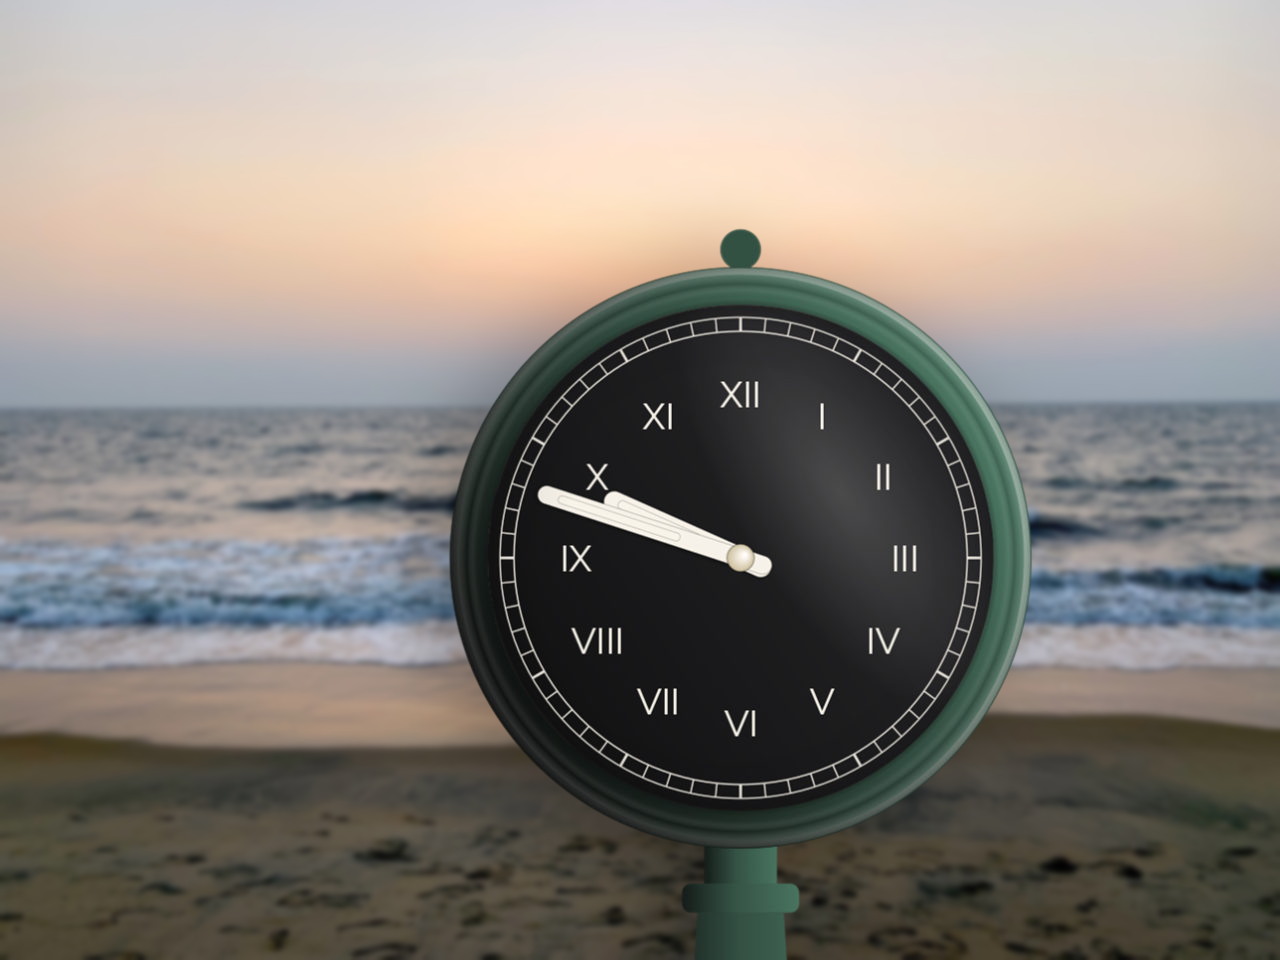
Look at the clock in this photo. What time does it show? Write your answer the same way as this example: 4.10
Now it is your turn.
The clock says 9.48
